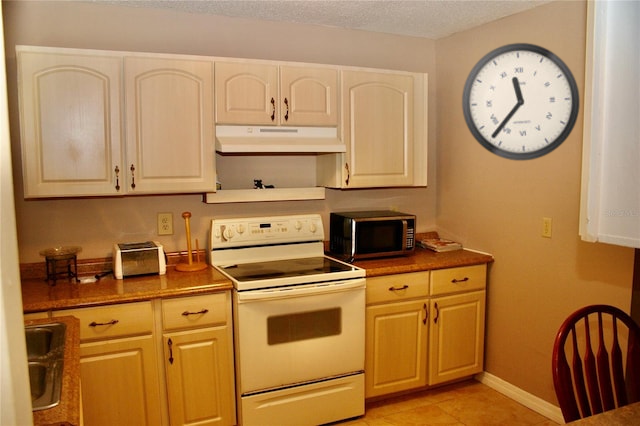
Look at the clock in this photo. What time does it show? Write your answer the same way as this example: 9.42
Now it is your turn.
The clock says 11.37
